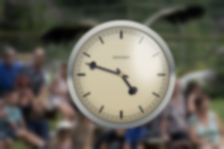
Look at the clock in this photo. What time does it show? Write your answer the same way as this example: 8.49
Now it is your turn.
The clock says 4.48
